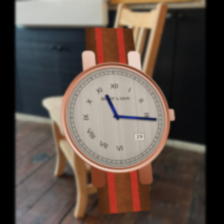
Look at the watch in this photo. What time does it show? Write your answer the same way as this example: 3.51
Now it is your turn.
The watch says 11.16
